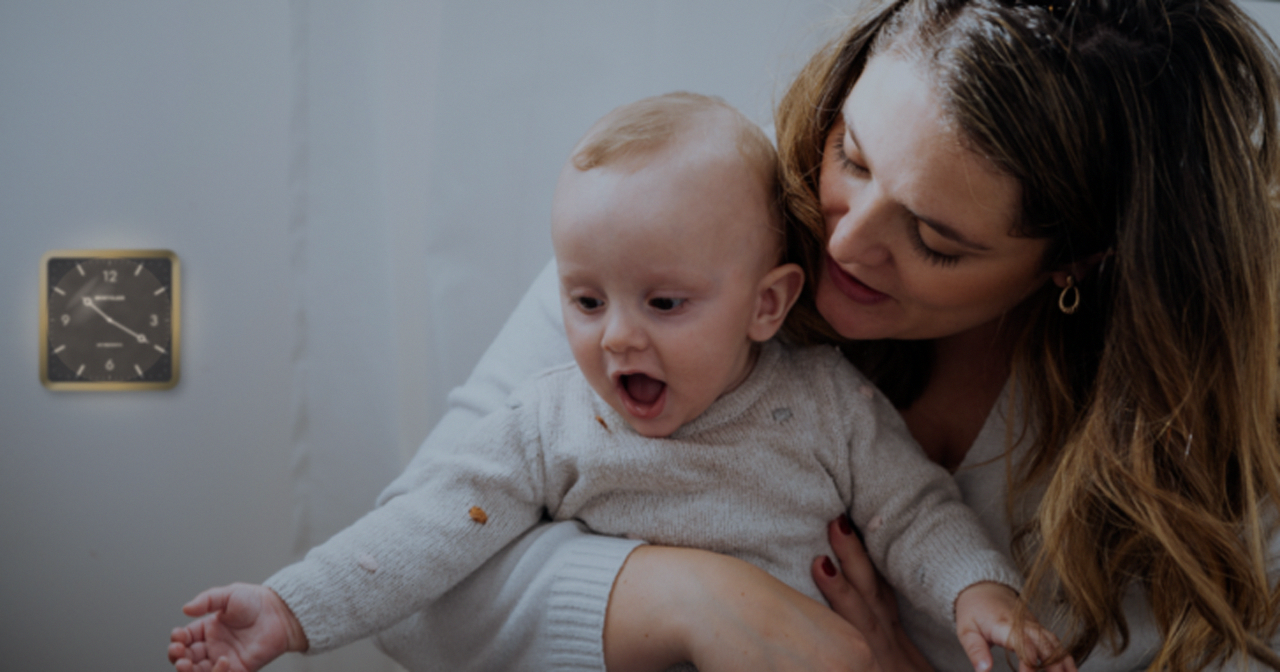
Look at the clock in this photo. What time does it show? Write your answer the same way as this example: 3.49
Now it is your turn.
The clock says 10.20
